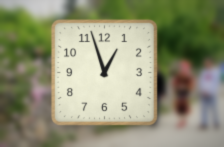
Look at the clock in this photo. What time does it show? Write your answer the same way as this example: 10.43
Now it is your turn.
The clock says 12.57
